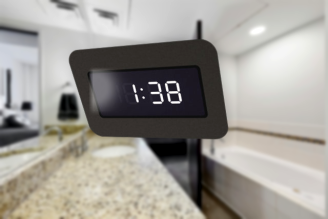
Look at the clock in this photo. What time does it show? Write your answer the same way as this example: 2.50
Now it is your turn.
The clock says 1.38
